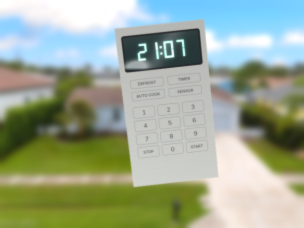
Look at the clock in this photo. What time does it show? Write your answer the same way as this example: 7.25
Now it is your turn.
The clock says 21.07
